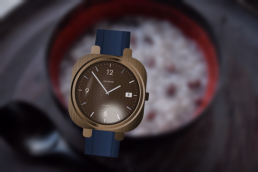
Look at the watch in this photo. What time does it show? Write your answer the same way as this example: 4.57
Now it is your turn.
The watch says 1.53
